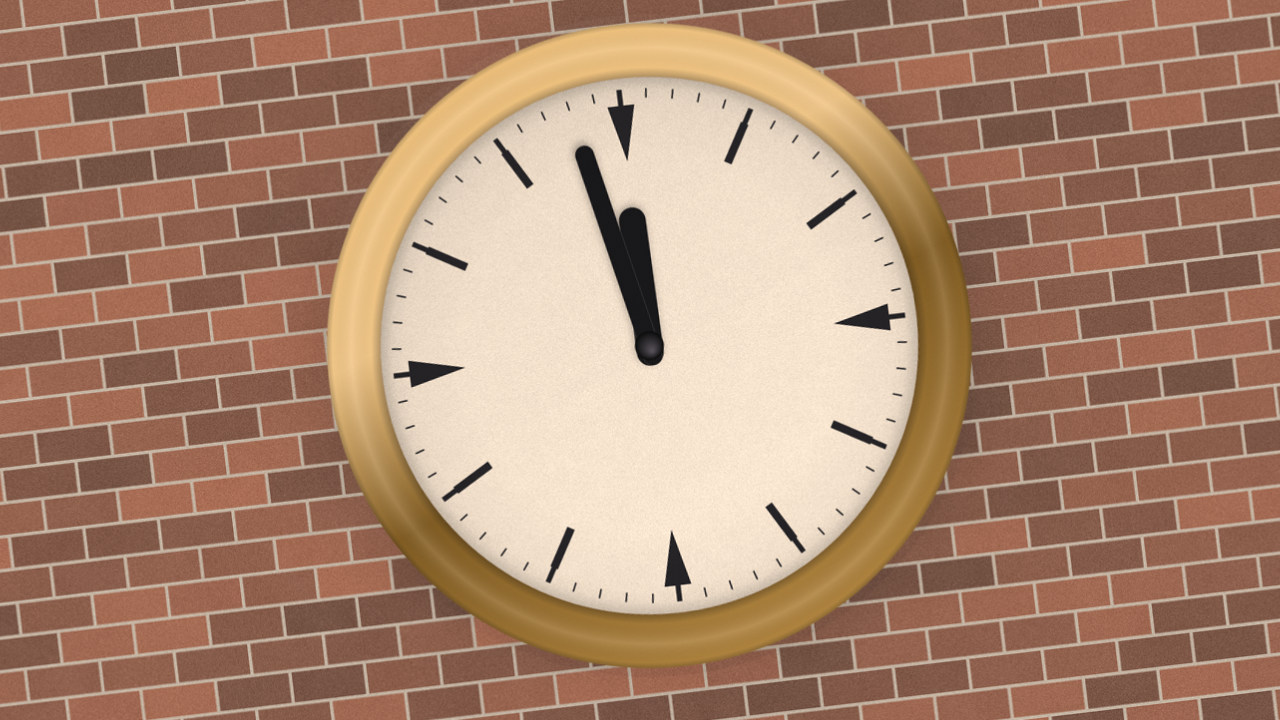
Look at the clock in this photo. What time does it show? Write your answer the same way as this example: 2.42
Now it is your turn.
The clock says 11.58
